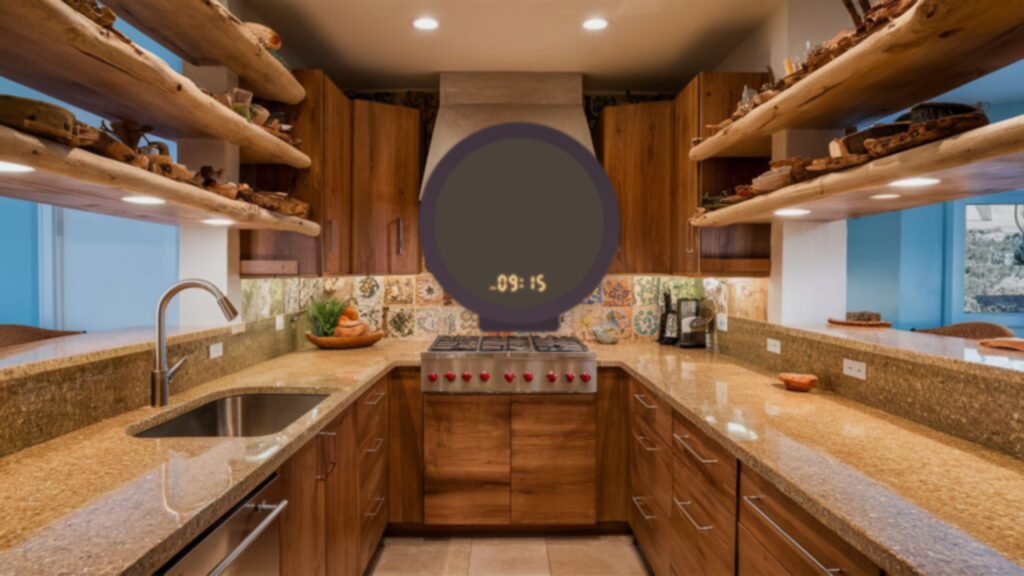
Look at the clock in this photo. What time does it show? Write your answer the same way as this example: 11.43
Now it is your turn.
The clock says 9.15
